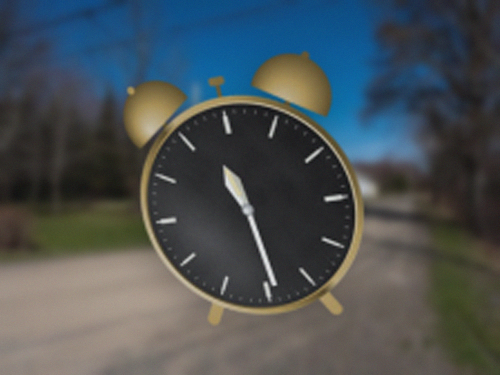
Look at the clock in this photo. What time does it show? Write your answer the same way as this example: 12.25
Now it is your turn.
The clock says 11.29
